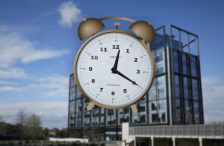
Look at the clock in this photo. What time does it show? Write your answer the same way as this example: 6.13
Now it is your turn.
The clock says 12.20
